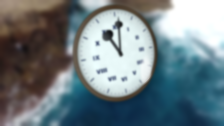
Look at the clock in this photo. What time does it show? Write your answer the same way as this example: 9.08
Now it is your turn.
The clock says 11.01
